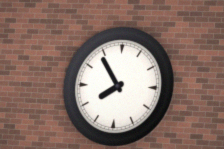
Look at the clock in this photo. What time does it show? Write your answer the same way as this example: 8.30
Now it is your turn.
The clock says 7.54
